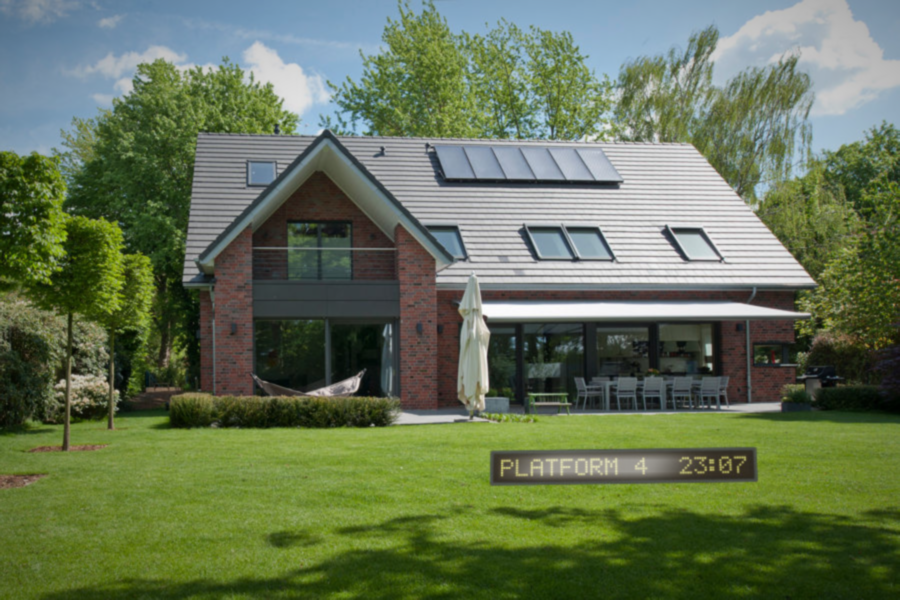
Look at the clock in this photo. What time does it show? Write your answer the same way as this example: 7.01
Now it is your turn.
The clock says 23.07
